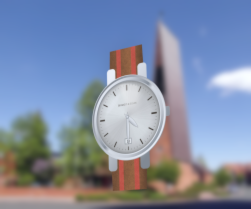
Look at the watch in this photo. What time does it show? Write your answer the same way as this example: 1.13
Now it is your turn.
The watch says 4.30
